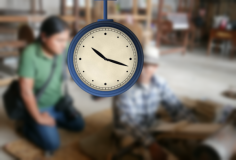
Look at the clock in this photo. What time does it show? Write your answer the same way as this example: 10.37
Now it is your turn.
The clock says 10.18
